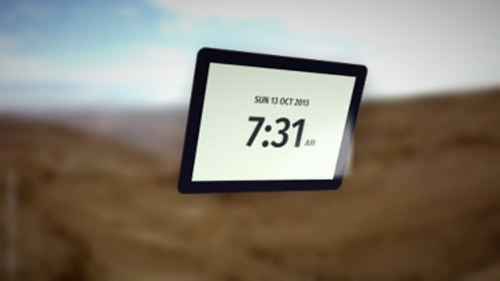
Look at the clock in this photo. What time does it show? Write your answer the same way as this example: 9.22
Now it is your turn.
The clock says 7.31
